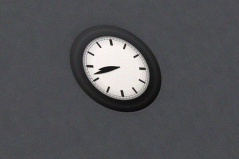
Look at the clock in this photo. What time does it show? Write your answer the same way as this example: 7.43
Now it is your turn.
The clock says 8.42
